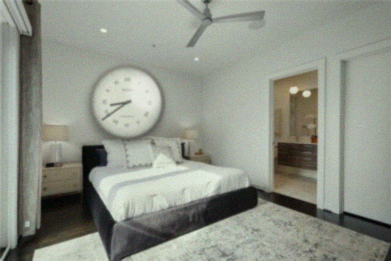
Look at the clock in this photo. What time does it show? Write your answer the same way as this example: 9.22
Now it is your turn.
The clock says 8.39
